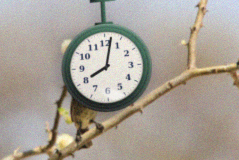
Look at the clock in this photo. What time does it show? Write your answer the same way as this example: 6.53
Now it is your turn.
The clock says 8.02
